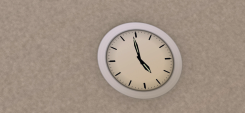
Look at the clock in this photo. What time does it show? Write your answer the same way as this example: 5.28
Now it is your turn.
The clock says 4.59
